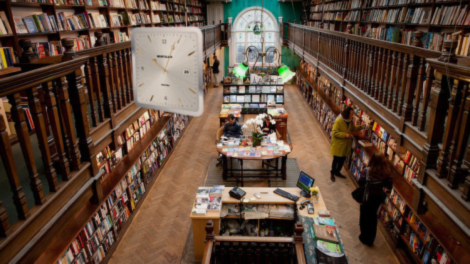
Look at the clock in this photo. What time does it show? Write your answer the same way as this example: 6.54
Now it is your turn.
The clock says 10.04
